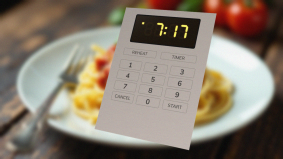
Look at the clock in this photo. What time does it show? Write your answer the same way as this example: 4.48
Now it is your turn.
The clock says 7.17
